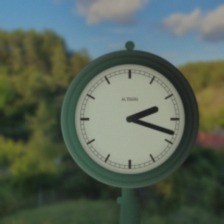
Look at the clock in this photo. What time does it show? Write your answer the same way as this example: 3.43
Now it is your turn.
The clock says 2.18
